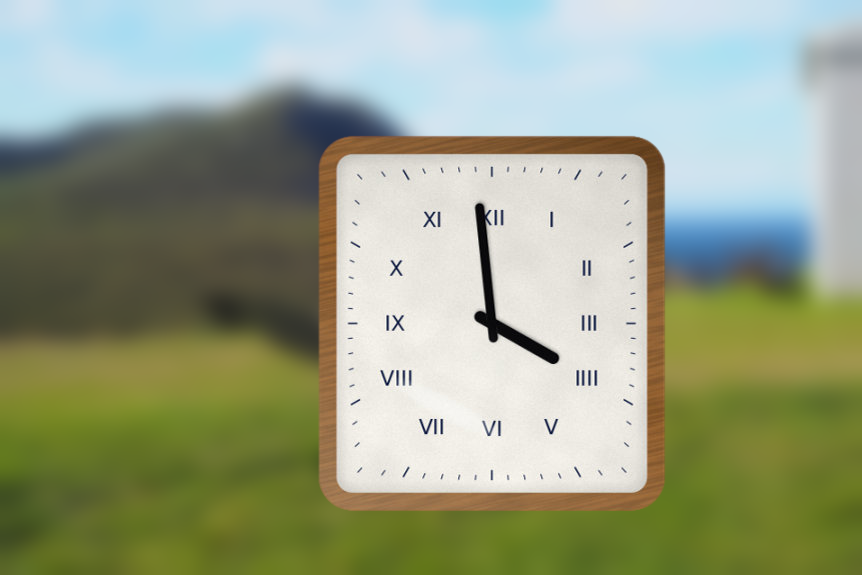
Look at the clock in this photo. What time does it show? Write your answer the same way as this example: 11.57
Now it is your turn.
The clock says 3.59
